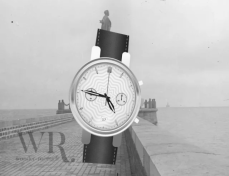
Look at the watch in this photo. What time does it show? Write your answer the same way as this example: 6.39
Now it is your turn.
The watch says 4.46
